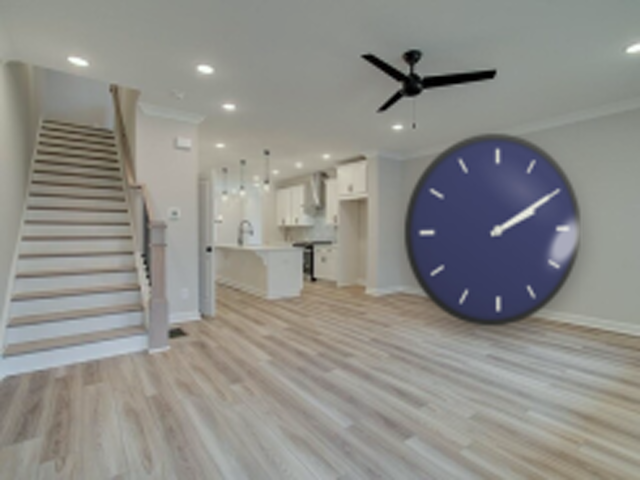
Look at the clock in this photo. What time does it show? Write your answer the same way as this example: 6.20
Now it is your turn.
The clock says 2.10
